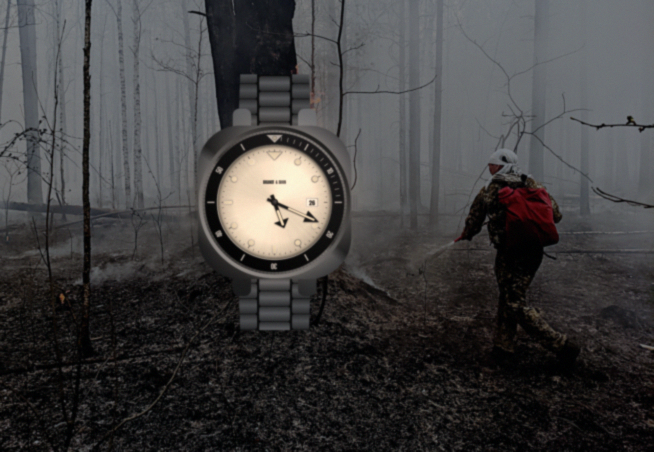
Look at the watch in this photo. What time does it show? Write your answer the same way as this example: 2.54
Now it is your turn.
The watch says 5.19
